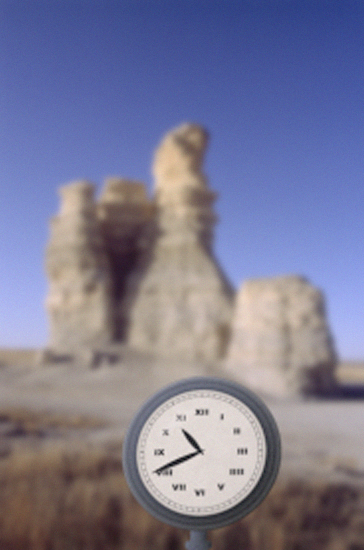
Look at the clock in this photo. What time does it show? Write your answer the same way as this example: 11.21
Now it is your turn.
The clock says 10.41
